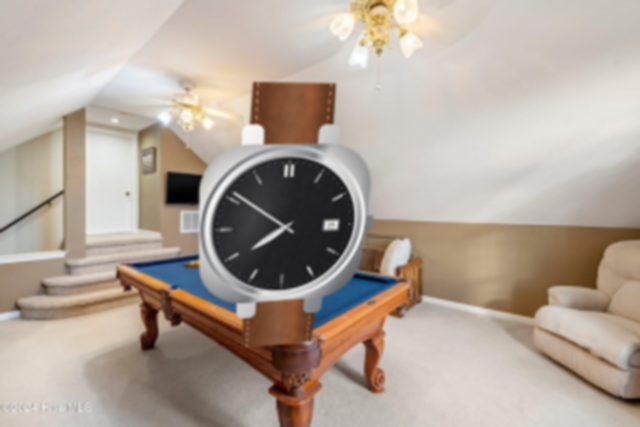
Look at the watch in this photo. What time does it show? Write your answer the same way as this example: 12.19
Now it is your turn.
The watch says 7.51
